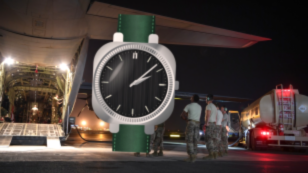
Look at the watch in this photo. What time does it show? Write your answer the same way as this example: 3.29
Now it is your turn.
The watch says 2.08
